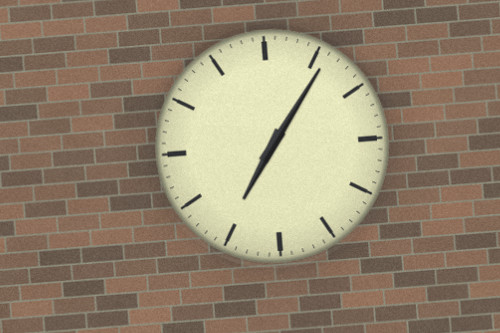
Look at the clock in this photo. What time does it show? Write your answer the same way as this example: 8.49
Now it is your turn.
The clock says 7.06
